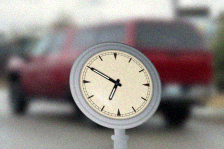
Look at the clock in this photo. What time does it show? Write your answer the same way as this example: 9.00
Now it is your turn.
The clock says 6.50
